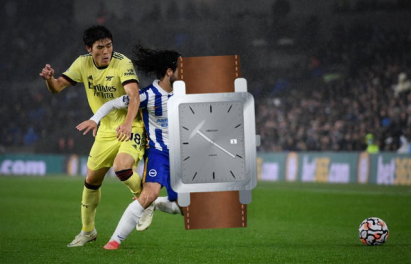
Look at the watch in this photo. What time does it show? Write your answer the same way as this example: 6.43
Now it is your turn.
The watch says 10.21
